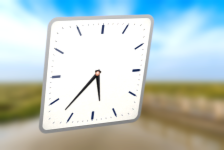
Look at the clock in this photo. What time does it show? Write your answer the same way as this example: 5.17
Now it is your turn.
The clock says 5.37
